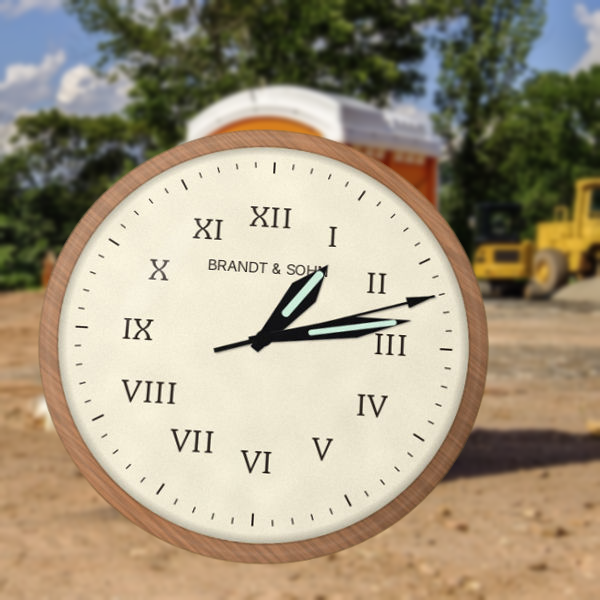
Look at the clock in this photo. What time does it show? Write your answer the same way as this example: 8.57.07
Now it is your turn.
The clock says 1.13.12
